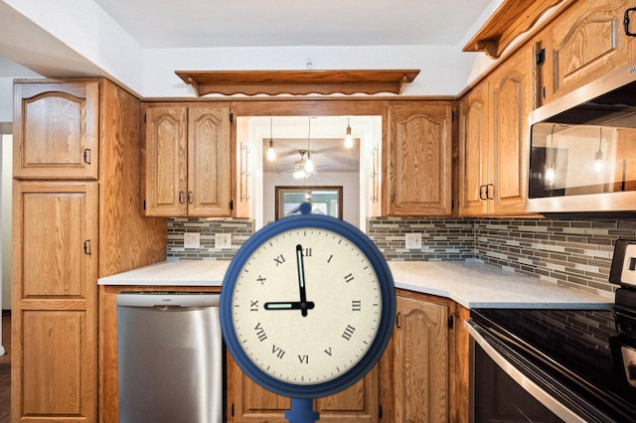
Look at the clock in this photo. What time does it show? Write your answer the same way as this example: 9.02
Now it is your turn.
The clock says 8.59
